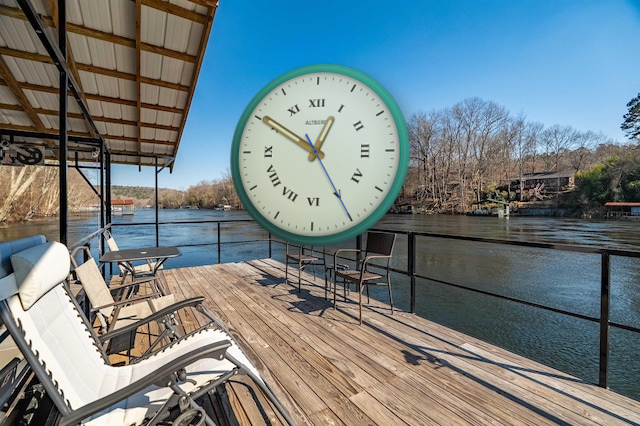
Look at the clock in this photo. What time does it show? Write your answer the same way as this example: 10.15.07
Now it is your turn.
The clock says 12.50.25
